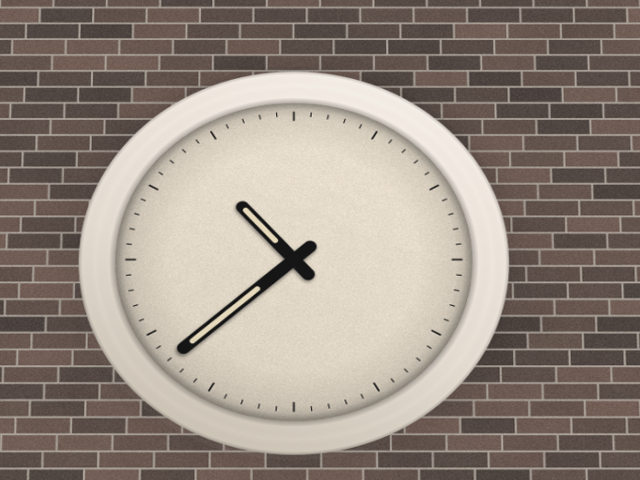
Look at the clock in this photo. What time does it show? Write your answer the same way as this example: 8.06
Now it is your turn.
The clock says 10.38
